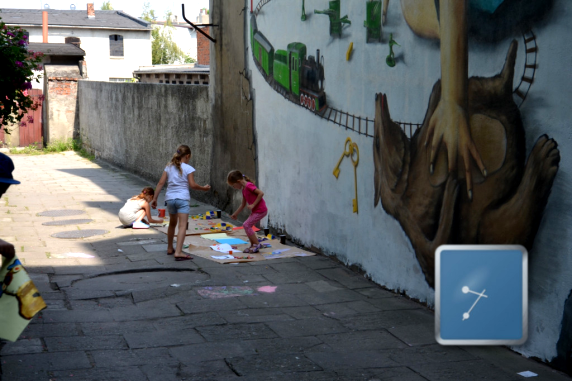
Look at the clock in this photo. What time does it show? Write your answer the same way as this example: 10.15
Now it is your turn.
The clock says 9.36
